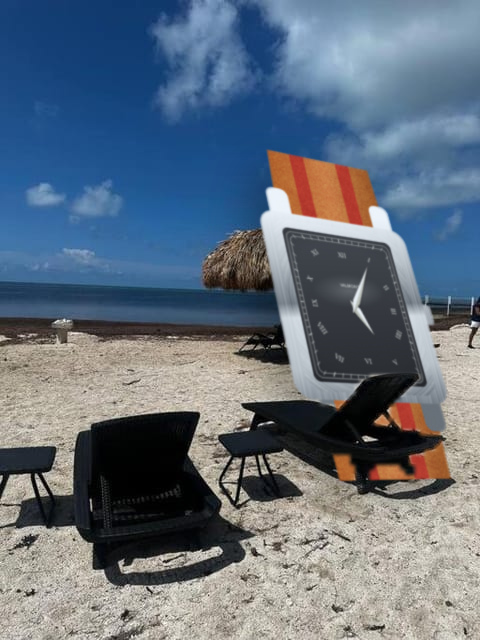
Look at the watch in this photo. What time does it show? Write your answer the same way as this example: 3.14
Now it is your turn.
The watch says 5.05
